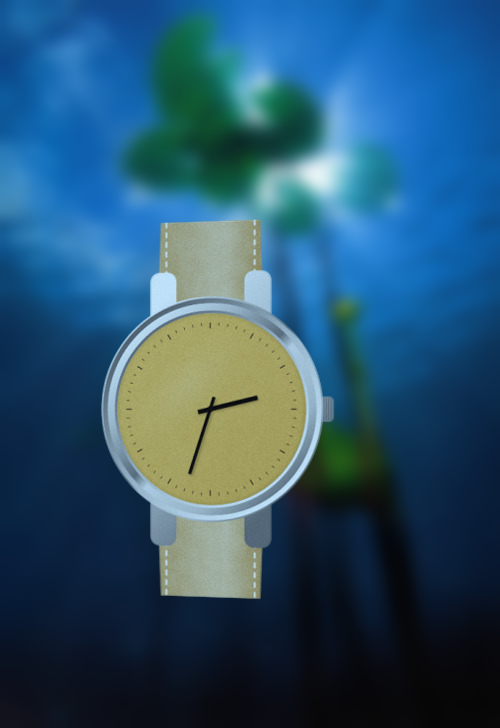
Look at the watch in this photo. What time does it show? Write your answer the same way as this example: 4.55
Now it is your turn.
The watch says 2.33
